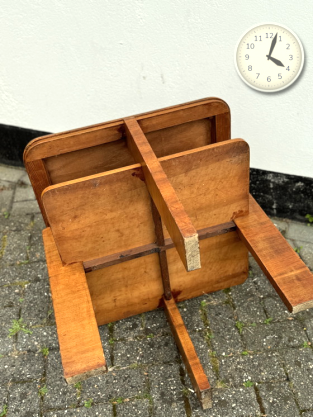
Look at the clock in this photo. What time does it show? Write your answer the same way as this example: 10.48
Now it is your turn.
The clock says 4.03
